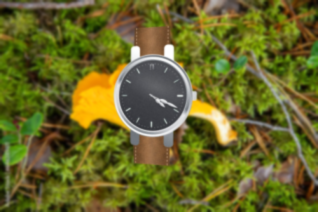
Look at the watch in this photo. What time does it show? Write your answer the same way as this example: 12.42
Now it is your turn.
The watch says 4.19
